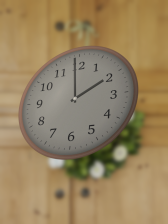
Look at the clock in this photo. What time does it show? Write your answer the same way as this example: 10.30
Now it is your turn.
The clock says 1.59
